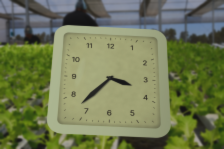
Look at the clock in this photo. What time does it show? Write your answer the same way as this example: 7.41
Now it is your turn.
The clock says 3.37
